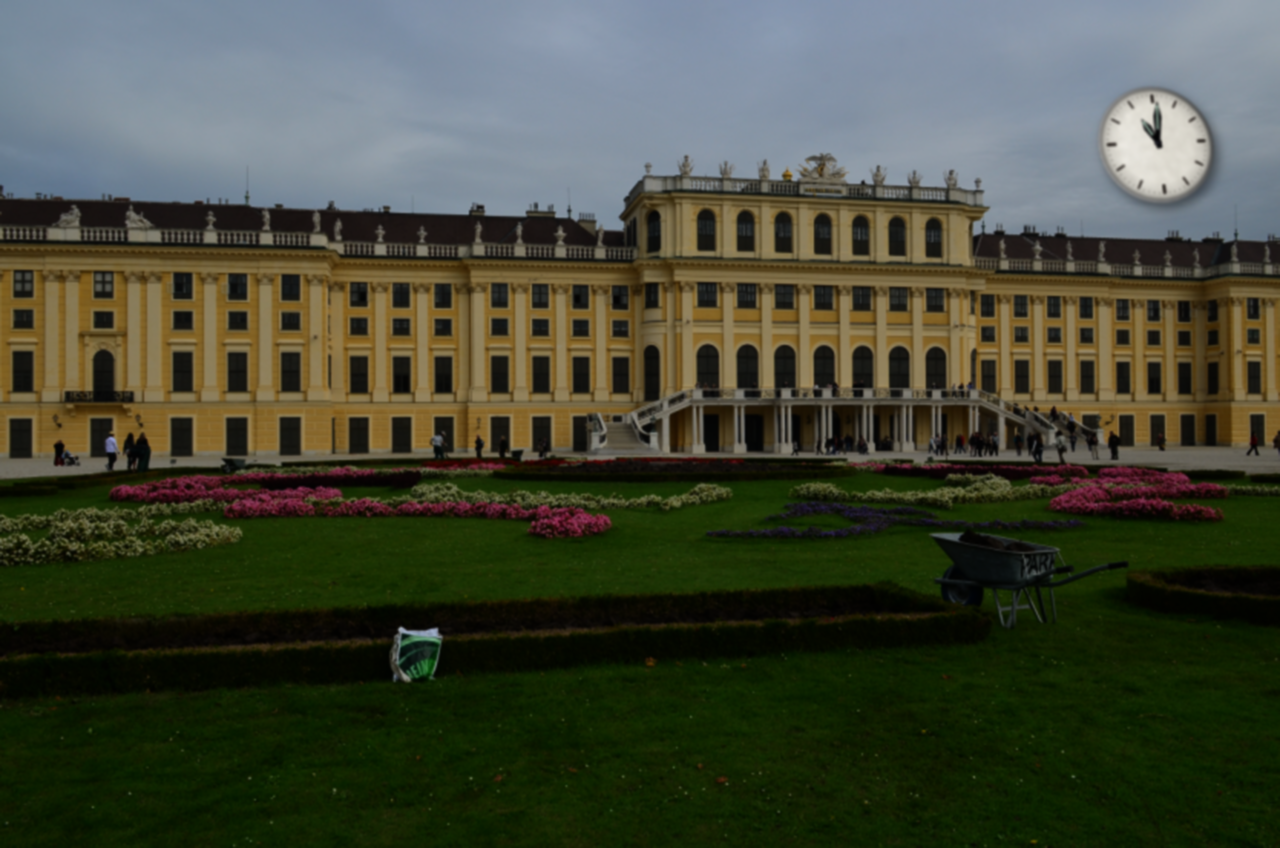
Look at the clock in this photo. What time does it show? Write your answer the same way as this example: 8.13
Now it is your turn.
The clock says 11.01
